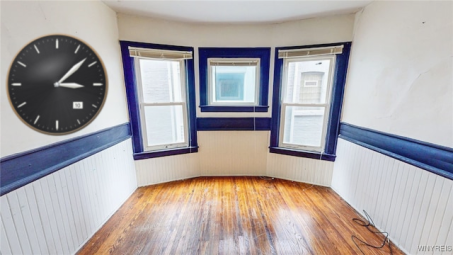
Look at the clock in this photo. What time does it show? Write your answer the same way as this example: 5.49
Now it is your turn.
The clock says 3.08
